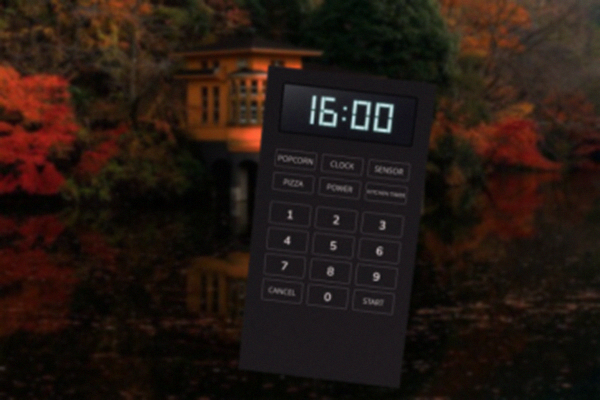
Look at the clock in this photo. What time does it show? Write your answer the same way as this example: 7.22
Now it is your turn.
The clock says 16.00
